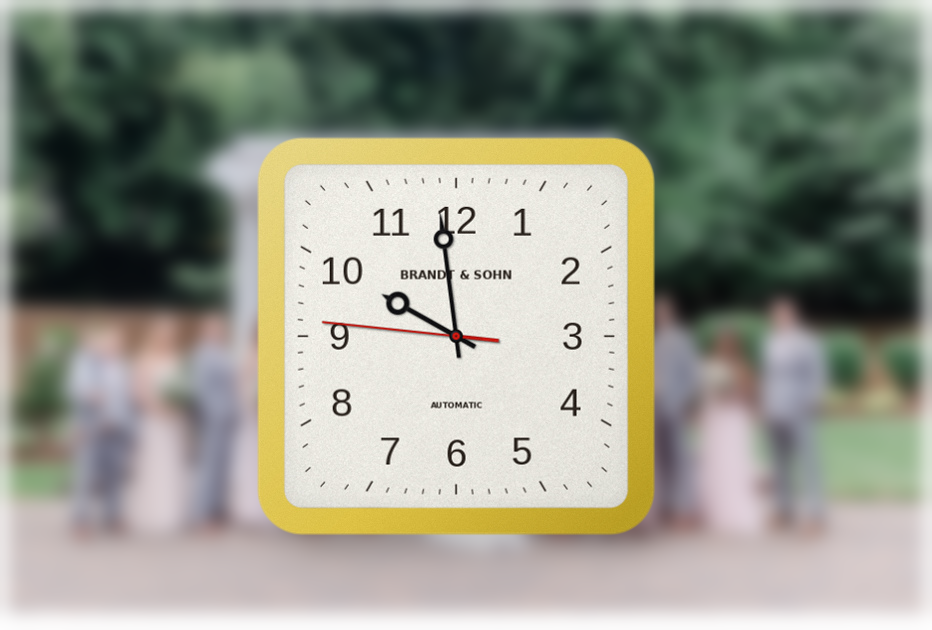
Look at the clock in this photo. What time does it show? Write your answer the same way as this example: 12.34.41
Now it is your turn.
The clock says 9.58.46
